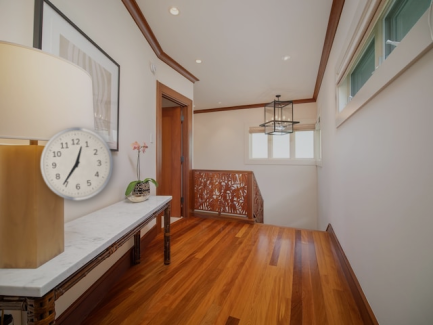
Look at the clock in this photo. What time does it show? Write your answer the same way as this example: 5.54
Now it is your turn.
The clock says 12.36
